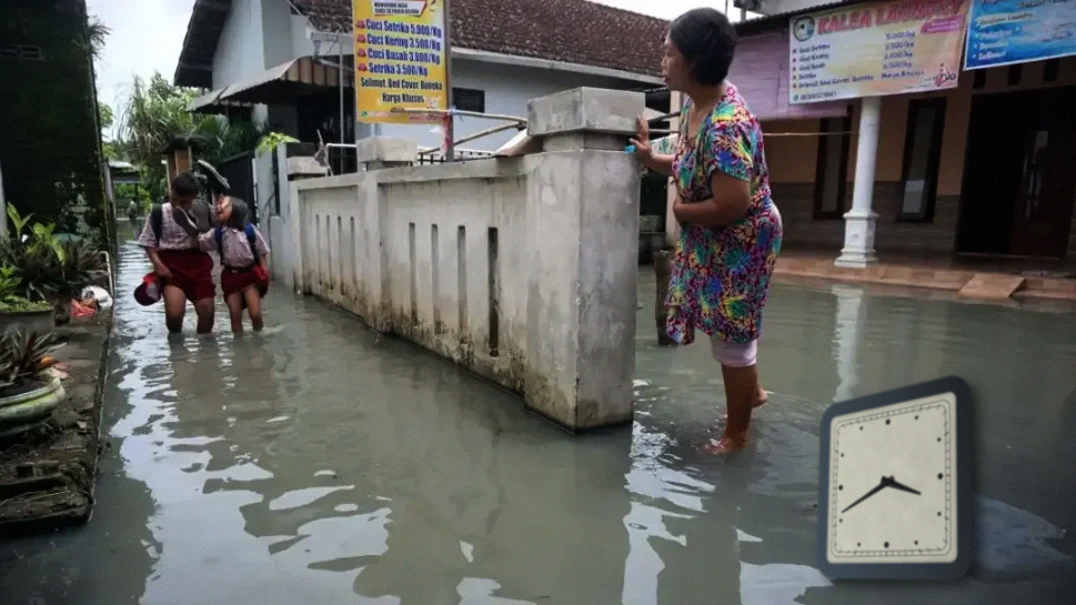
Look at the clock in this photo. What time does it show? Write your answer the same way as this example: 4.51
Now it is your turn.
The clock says 3.41
